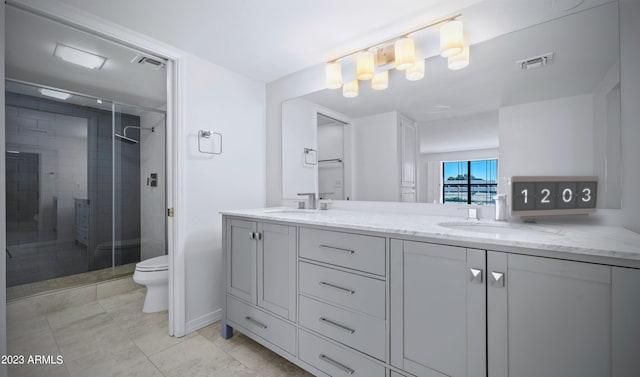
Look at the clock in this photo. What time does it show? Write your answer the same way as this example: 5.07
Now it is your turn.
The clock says 12.03
